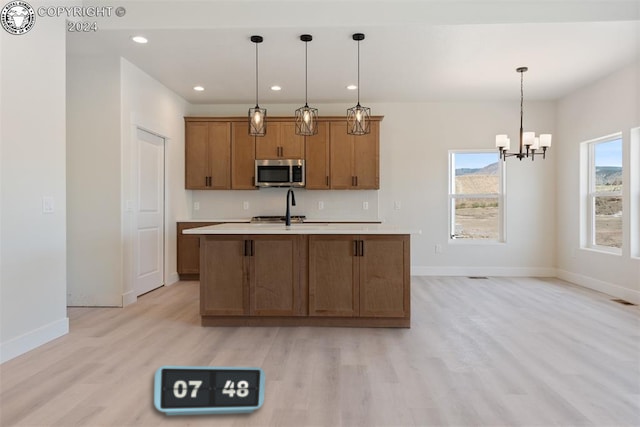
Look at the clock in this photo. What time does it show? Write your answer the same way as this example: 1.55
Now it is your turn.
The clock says 7.48
